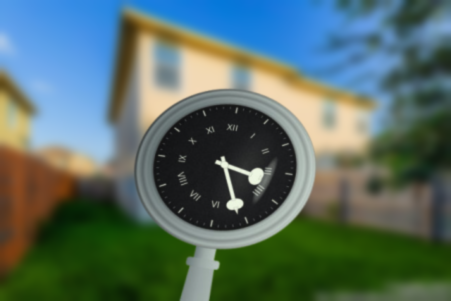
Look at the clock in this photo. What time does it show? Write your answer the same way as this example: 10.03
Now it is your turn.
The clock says 3.26
